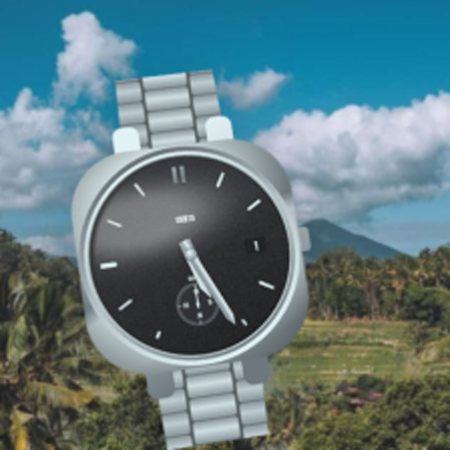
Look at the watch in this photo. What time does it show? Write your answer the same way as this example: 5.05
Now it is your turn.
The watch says 5.26
